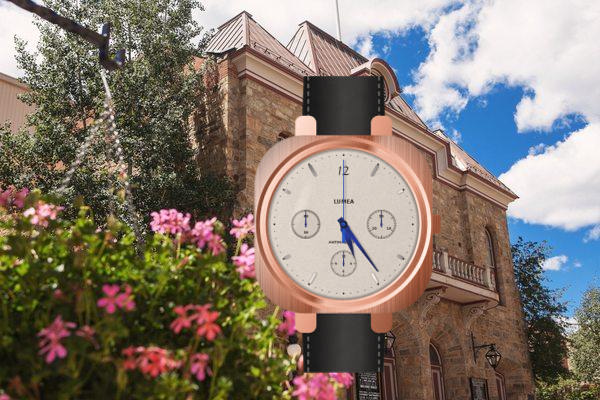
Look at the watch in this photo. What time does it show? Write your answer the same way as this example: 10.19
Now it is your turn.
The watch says 5.24
